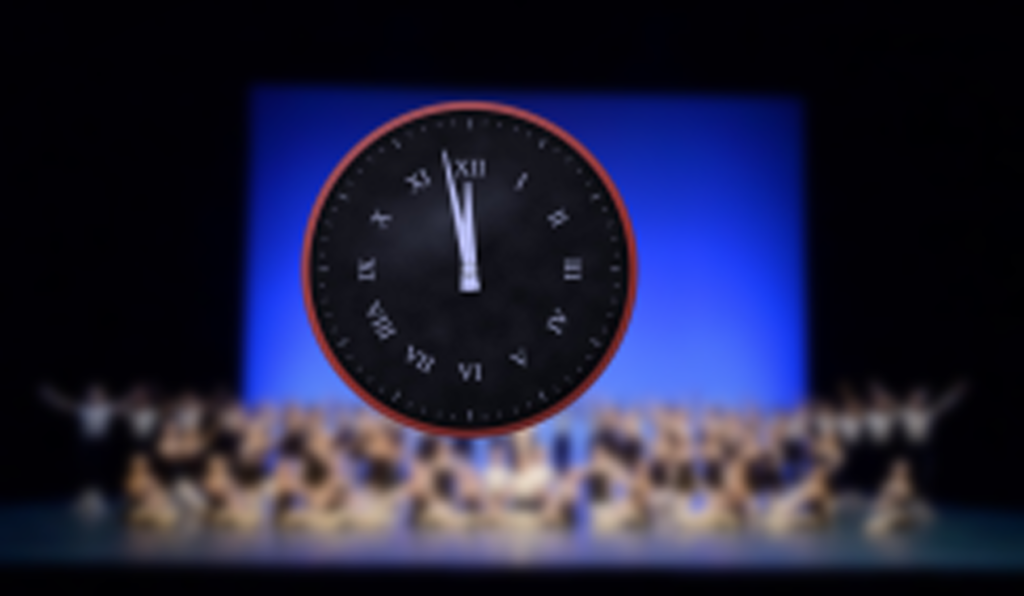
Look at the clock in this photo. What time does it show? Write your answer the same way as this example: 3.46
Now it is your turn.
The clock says 11.58
